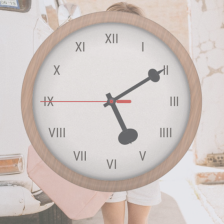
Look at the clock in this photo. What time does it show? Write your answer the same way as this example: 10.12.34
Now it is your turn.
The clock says 5.09.45
